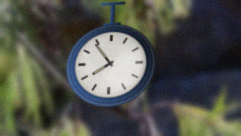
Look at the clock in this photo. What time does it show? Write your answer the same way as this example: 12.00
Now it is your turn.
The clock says 7.54
